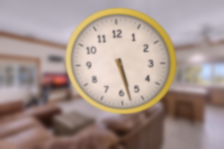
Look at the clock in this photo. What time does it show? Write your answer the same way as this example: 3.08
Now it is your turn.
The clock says 5.28
